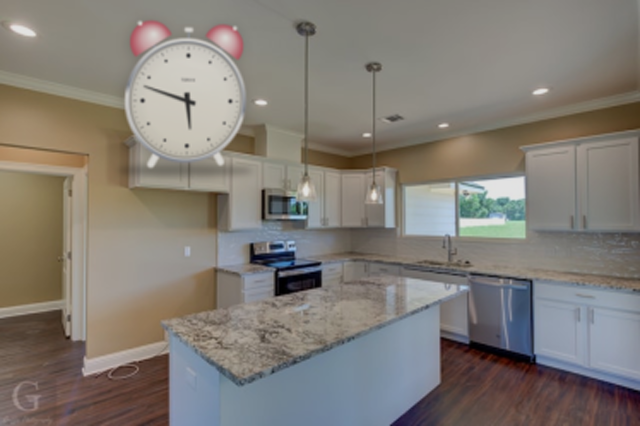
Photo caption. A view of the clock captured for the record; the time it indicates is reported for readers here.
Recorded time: 5:48
